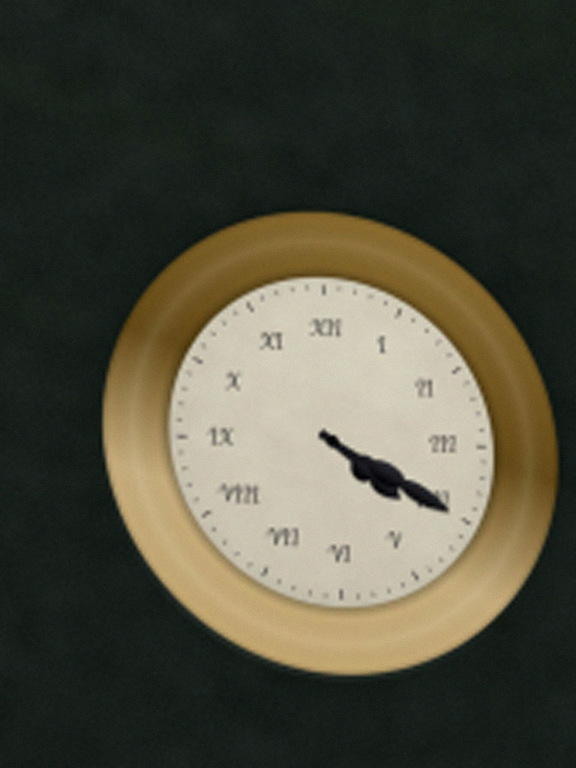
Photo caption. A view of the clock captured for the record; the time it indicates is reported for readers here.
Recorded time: 4:20
